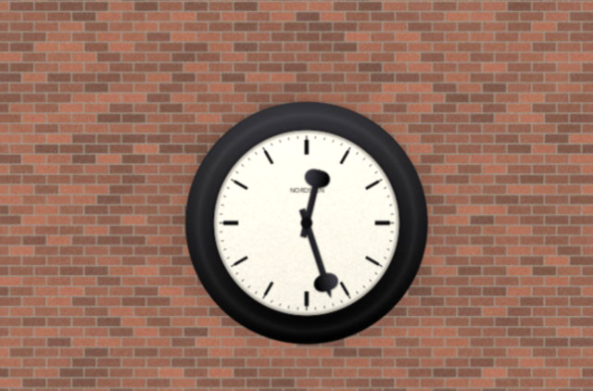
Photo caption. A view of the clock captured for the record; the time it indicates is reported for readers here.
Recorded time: 12:27
